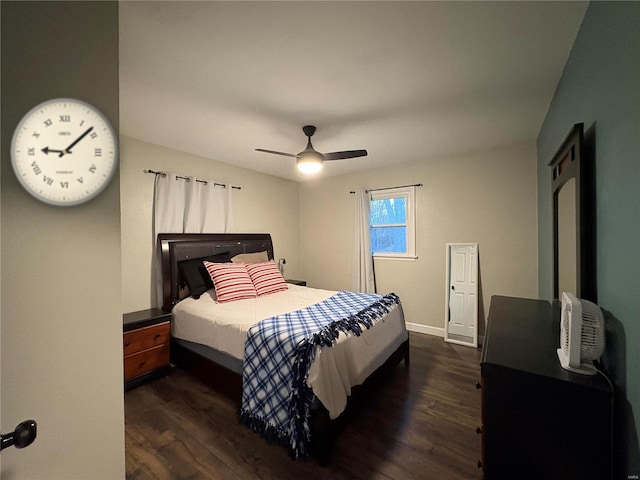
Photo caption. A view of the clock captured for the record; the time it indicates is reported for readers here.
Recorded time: 9:08
